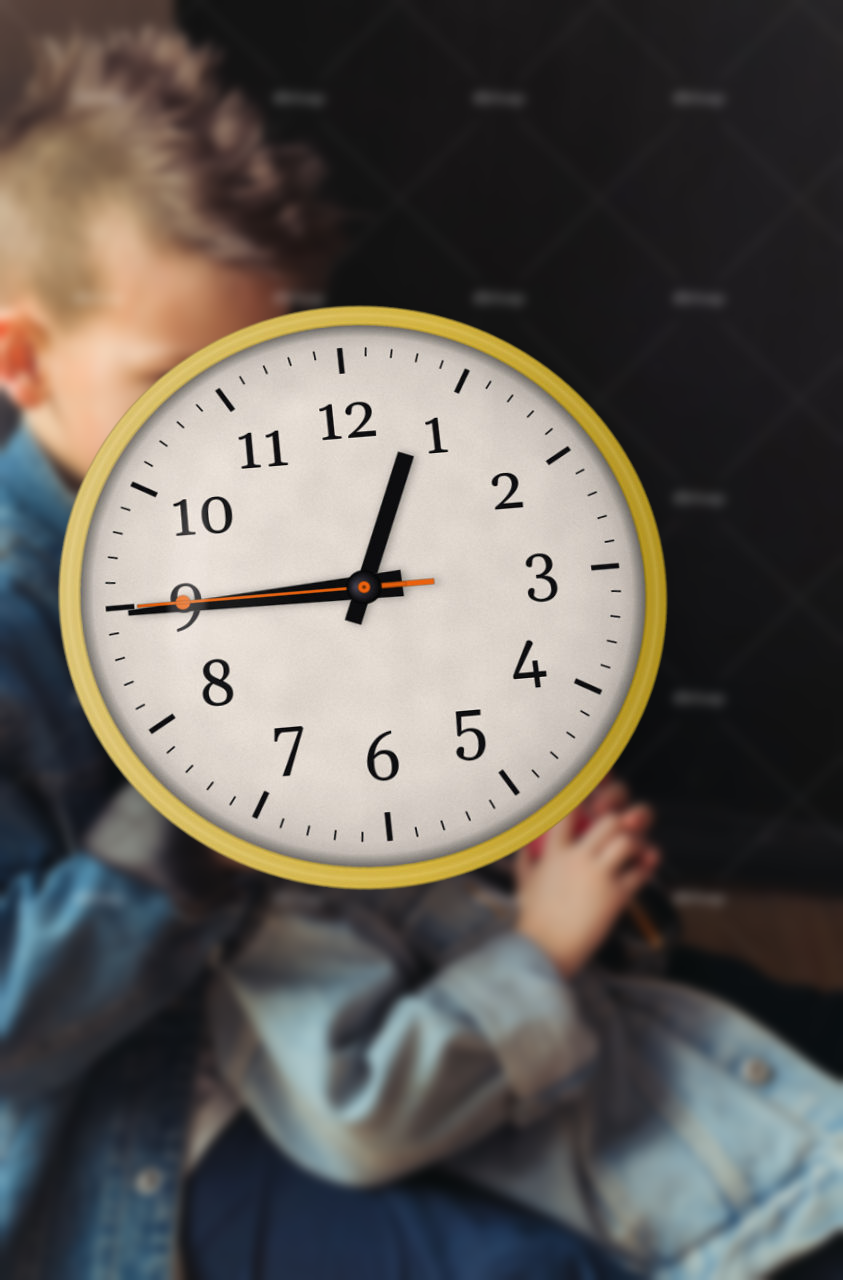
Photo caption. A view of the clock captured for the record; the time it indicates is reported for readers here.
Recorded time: 12:44:45
